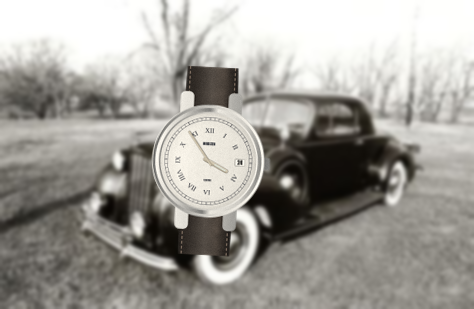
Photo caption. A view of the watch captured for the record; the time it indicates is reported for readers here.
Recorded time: 3:54
